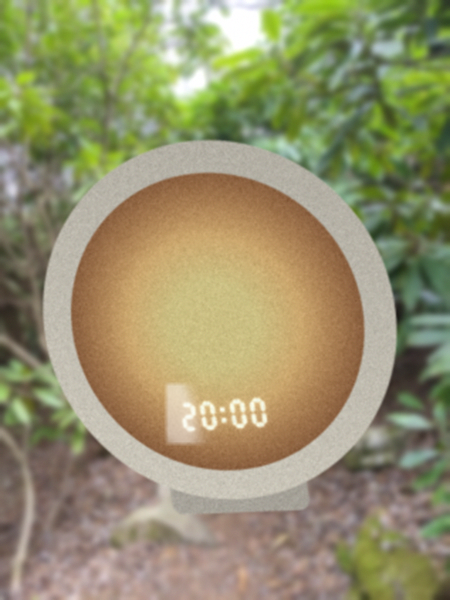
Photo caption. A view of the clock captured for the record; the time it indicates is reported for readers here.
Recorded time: 20:00
